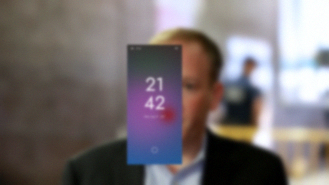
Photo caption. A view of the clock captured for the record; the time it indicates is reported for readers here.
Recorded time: 21:42
